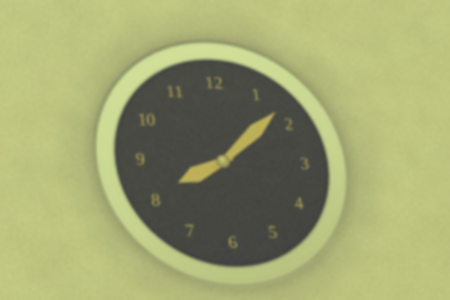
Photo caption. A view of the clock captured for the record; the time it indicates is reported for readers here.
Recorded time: 8:08
